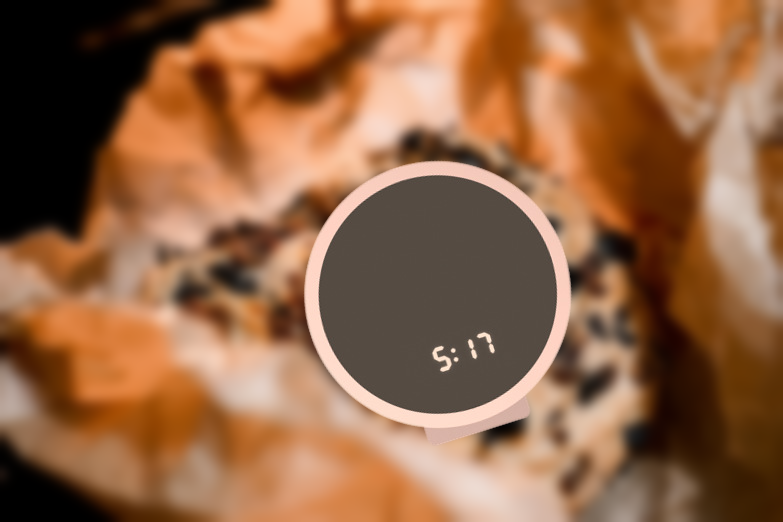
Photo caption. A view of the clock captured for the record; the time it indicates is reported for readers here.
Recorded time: 5:17
